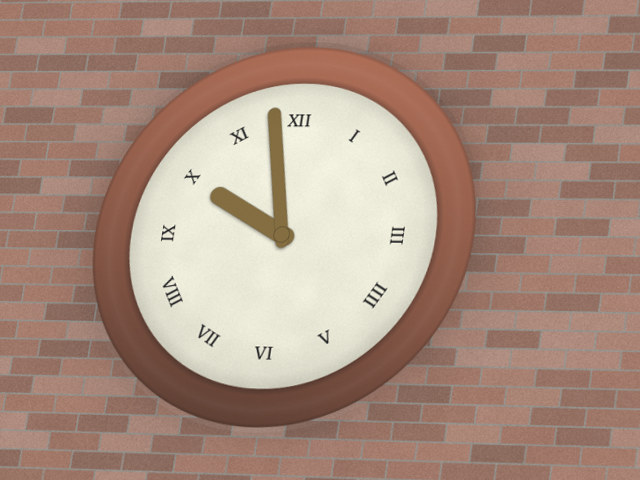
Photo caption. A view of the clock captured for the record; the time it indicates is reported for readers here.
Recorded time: 9:58
